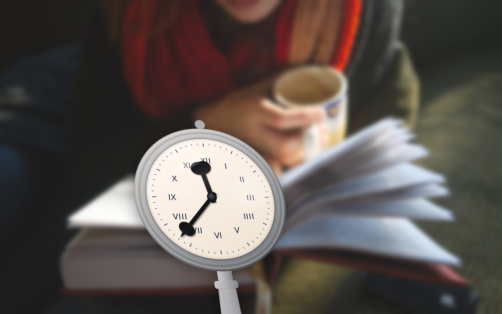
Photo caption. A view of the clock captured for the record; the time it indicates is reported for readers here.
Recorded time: 11:37
